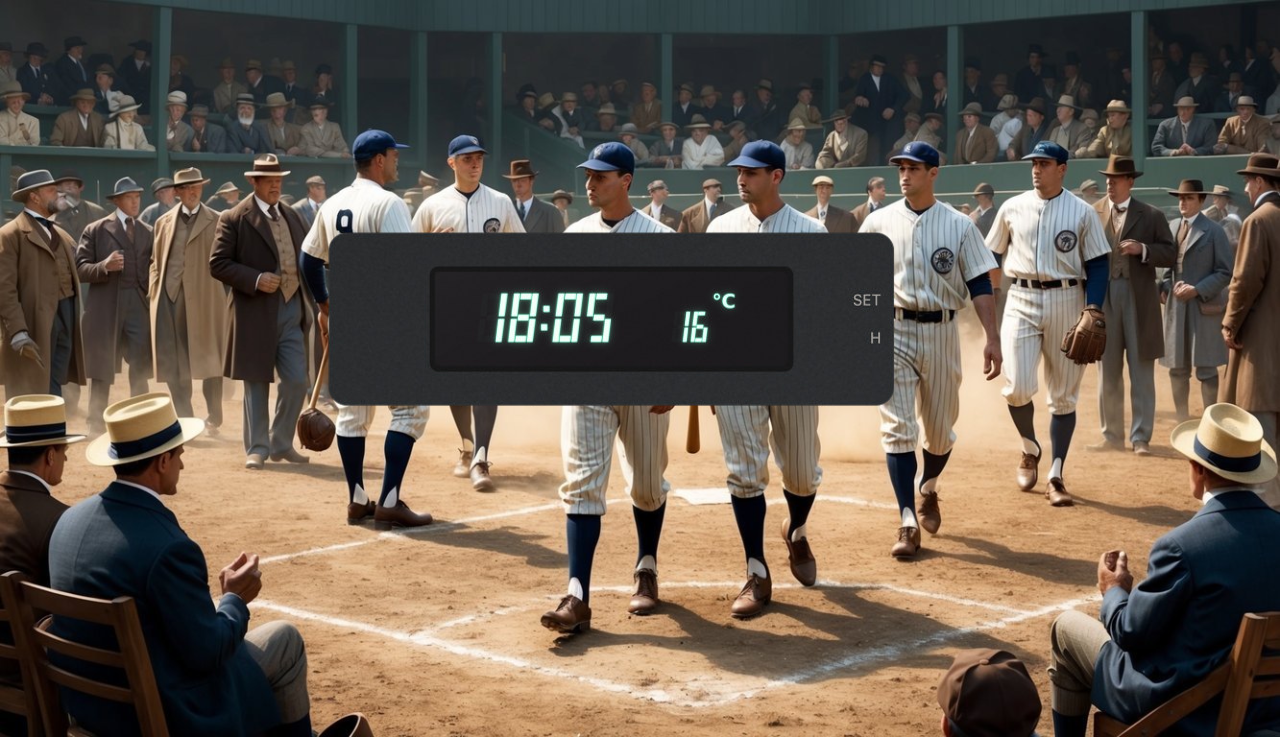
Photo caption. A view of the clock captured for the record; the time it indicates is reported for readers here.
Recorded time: 18:05
